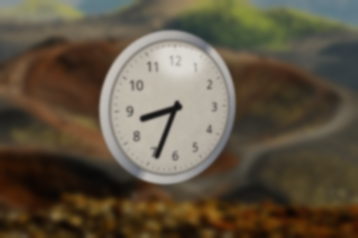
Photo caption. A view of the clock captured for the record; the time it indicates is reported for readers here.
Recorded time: 8:34
